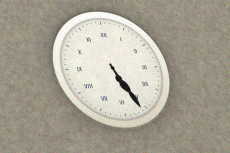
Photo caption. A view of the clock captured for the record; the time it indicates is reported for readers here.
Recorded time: 5:26
